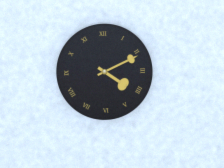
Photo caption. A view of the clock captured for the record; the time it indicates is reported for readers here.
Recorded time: 4:11
